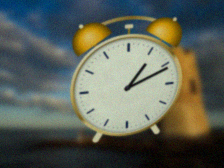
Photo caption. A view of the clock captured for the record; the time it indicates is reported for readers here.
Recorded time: 1:11
